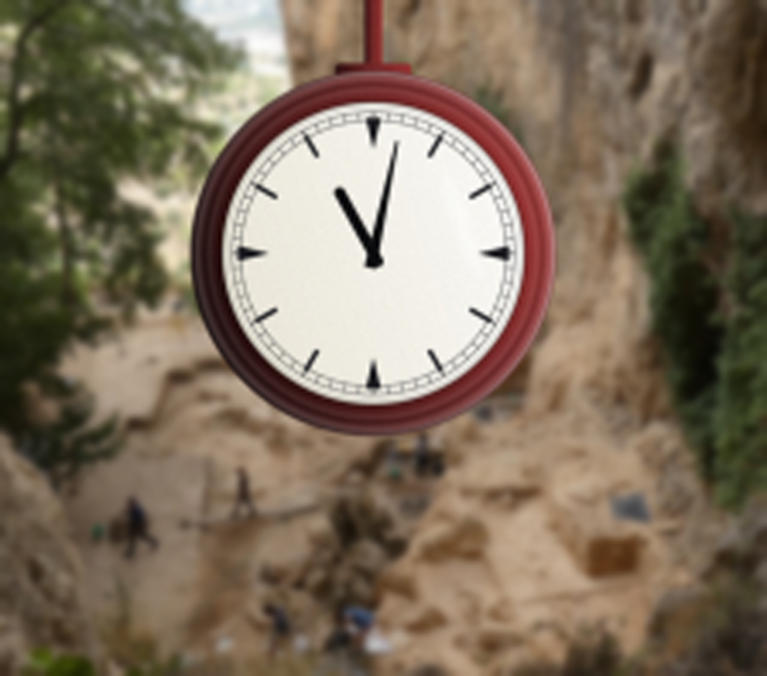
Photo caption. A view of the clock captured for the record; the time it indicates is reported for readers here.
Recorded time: 11:02
